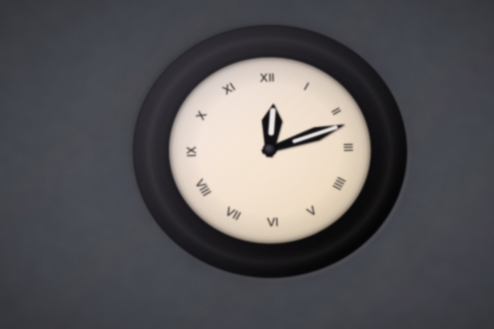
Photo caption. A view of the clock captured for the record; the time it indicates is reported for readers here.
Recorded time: 12:12
